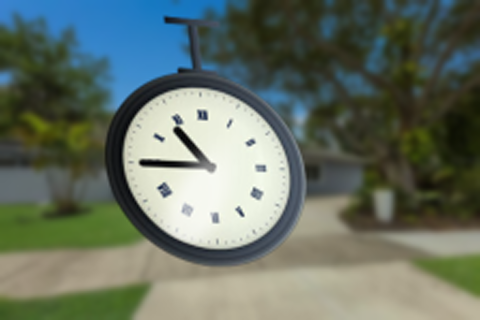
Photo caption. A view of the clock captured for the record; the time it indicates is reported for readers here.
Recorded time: 10:45
